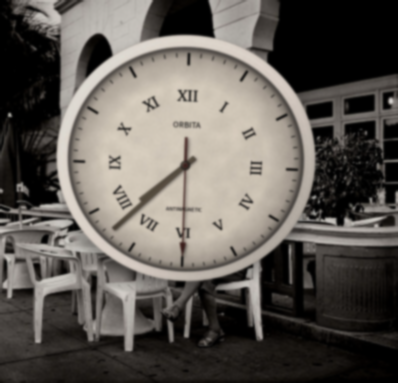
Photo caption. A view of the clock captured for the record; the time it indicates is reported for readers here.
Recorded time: 7:37:30
